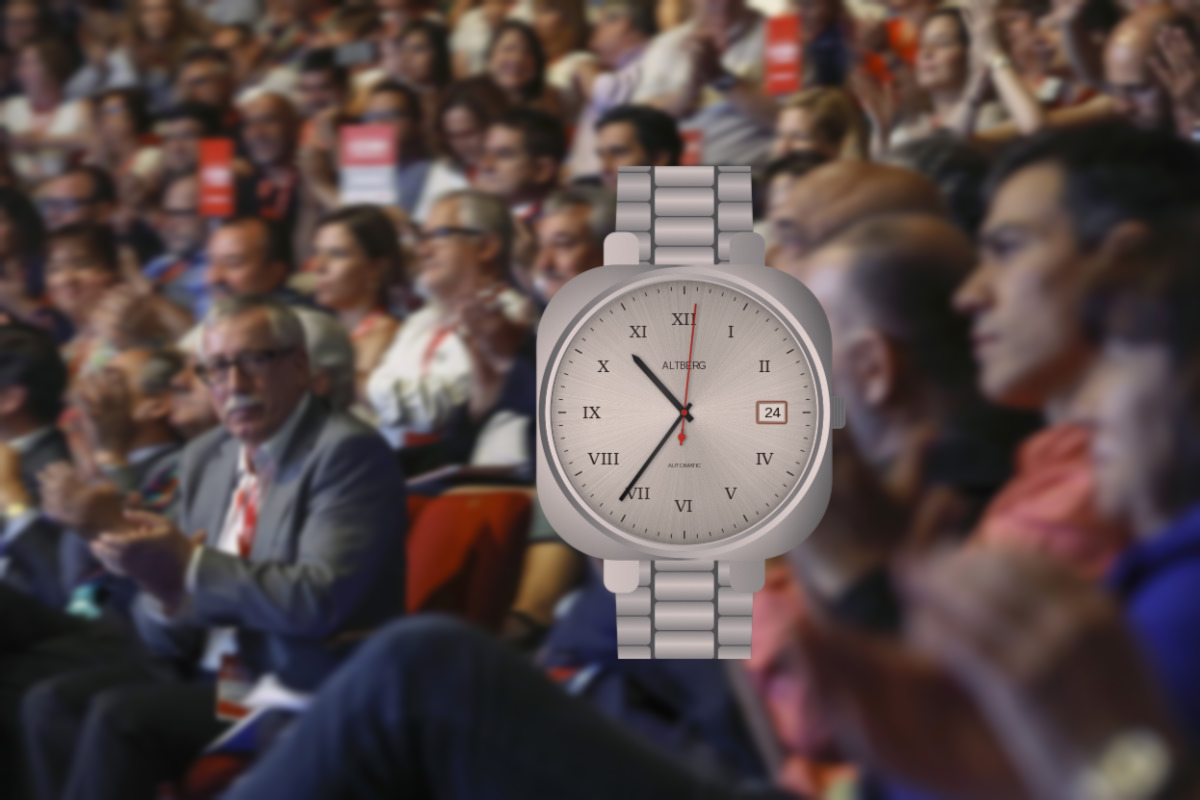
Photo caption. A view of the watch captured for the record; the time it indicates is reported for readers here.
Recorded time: 10:36:01
